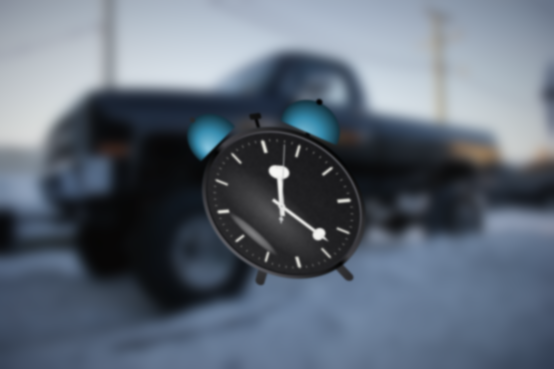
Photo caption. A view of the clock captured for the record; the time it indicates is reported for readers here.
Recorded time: 12:23:03
